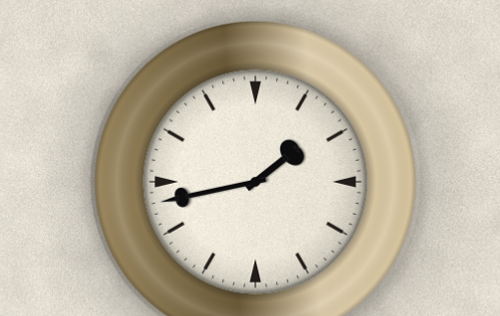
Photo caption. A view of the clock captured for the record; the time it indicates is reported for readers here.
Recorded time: 1:43
